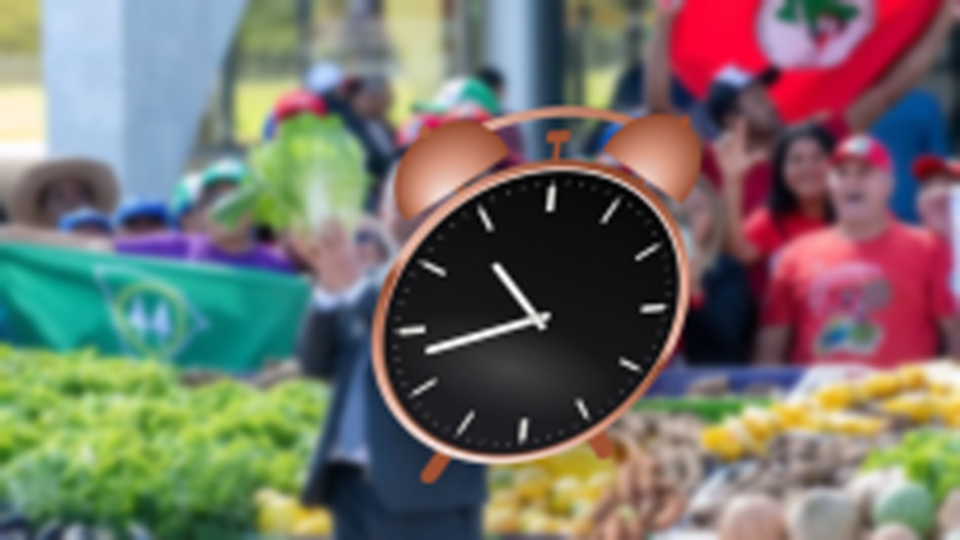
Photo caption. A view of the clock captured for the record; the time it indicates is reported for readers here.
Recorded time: 10:43
